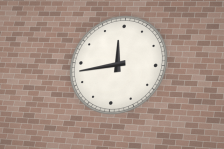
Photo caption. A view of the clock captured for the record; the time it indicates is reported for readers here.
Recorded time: 11:43
